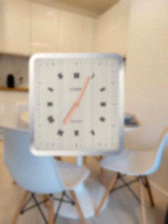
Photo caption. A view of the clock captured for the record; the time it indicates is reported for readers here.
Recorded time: 7:04
